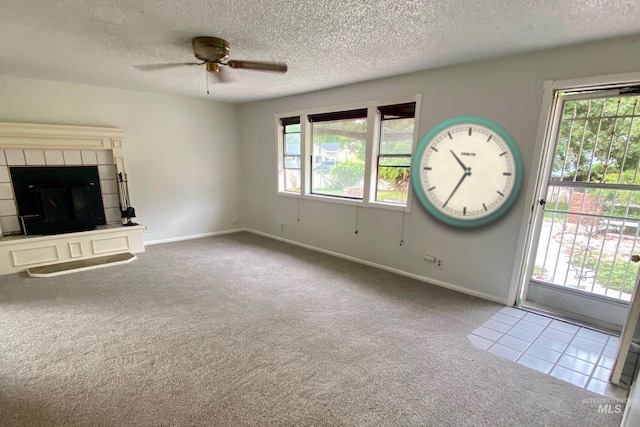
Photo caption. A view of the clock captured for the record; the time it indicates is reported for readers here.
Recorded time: 10:35
